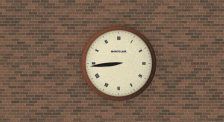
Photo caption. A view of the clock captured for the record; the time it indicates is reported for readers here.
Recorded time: 8:44
